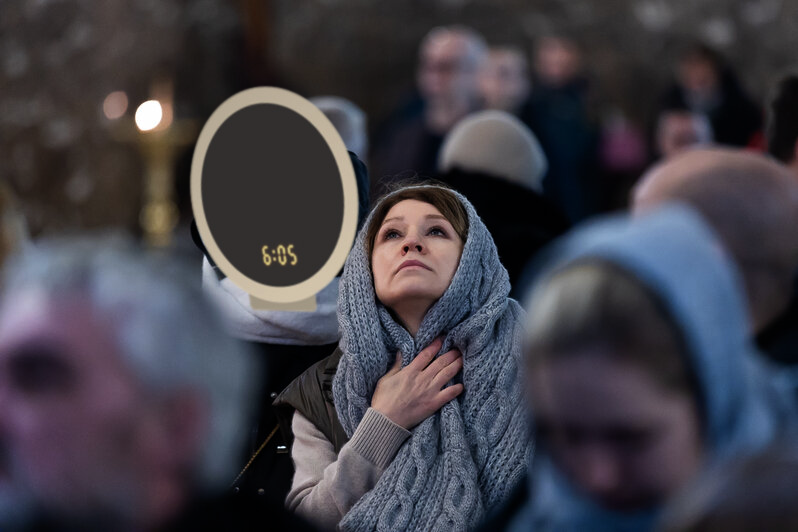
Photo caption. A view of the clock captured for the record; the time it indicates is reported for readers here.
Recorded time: 6:05
